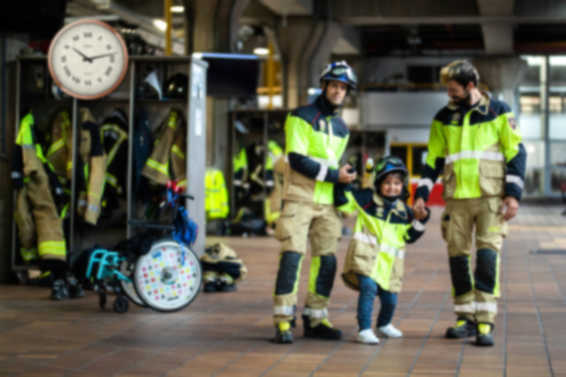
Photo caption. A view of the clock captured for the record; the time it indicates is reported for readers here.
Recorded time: 10:13
